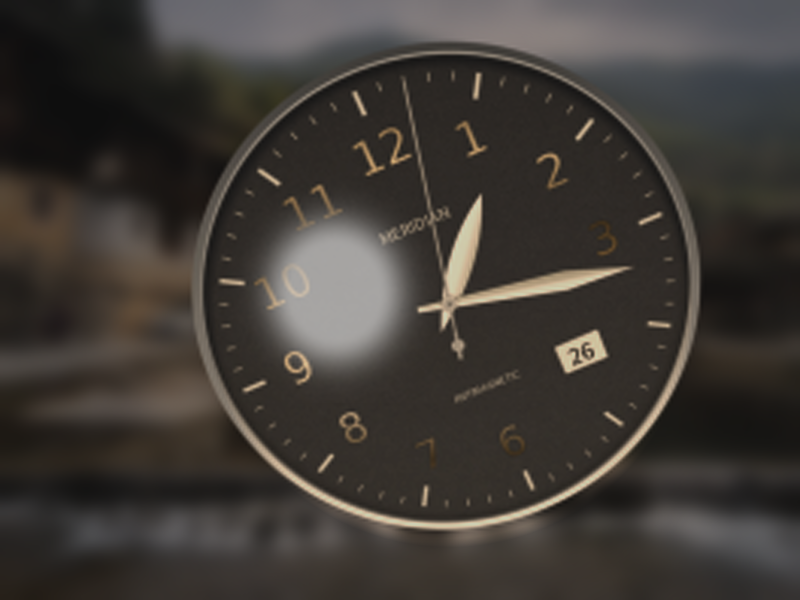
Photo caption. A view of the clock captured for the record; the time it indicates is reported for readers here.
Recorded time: 1:17:02
